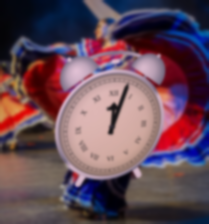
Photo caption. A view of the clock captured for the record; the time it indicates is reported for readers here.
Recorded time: 12:03
